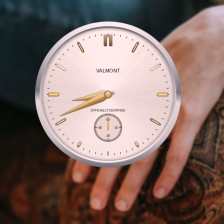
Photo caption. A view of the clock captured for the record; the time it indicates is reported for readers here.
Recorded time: 8:41
